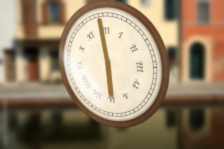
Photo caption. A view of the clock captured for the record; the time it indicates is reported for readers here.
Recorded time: 5:59
